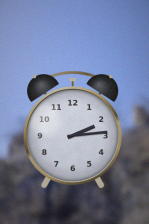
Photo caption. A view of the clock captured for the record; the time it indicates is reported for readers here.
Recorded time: 2:14
